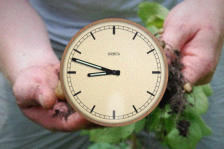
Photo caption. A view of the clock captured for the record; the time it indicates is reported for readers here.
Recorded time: 8:48
